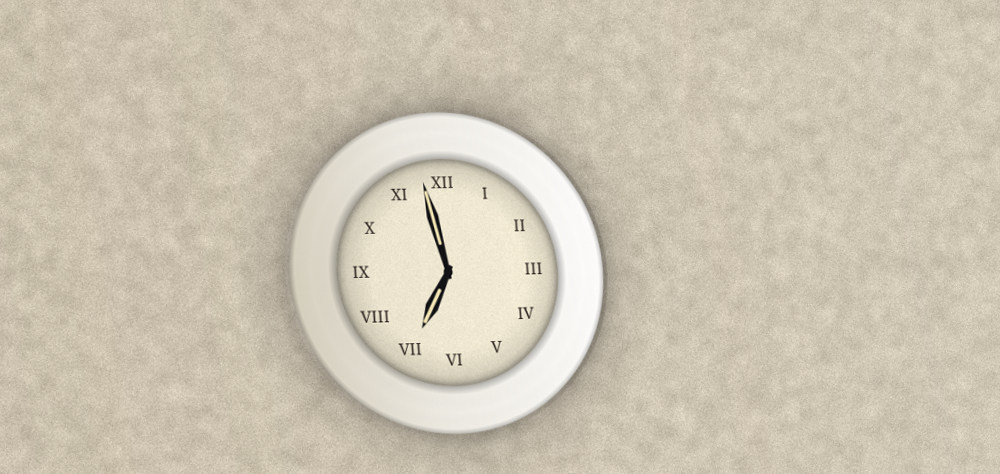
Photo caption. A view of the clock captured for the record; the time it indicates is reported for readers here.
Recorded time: 6:58
